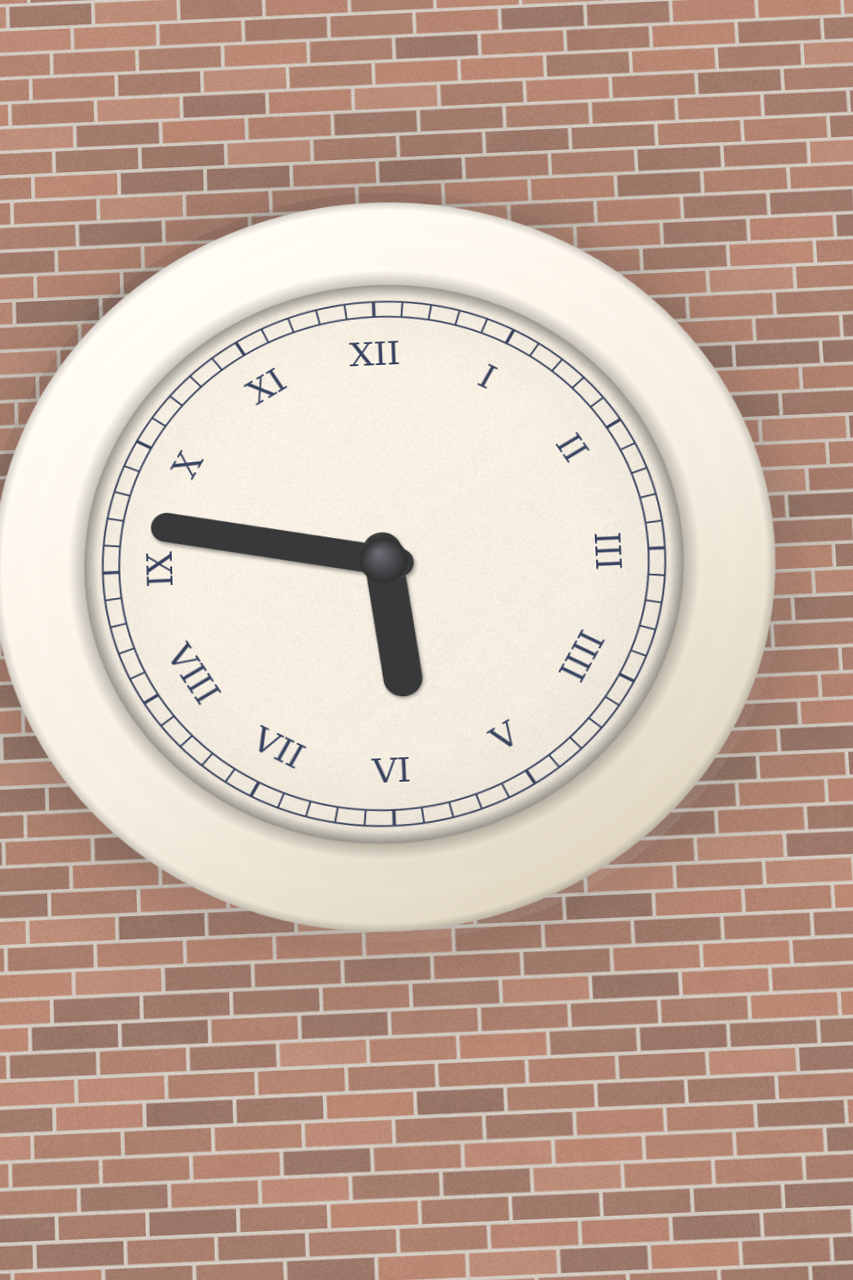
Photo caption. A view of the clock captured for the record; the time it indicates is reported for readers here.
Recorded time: 5:47
